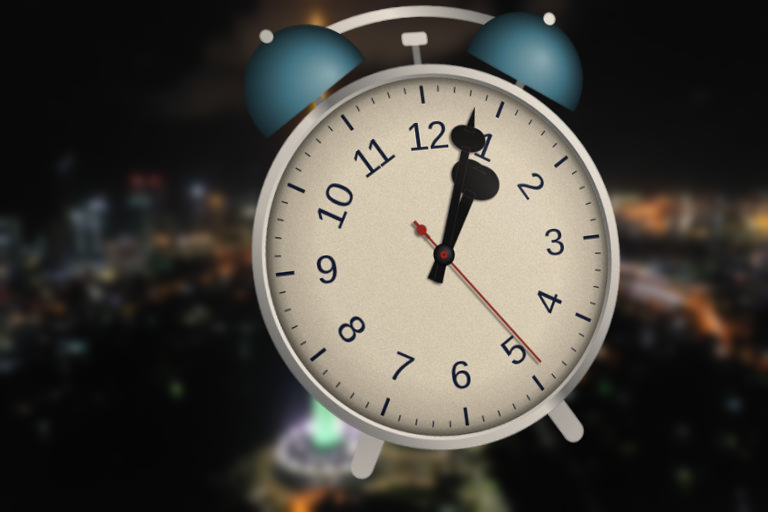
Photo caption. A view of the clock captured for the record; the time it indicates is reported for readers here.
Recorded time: 1:03:24
